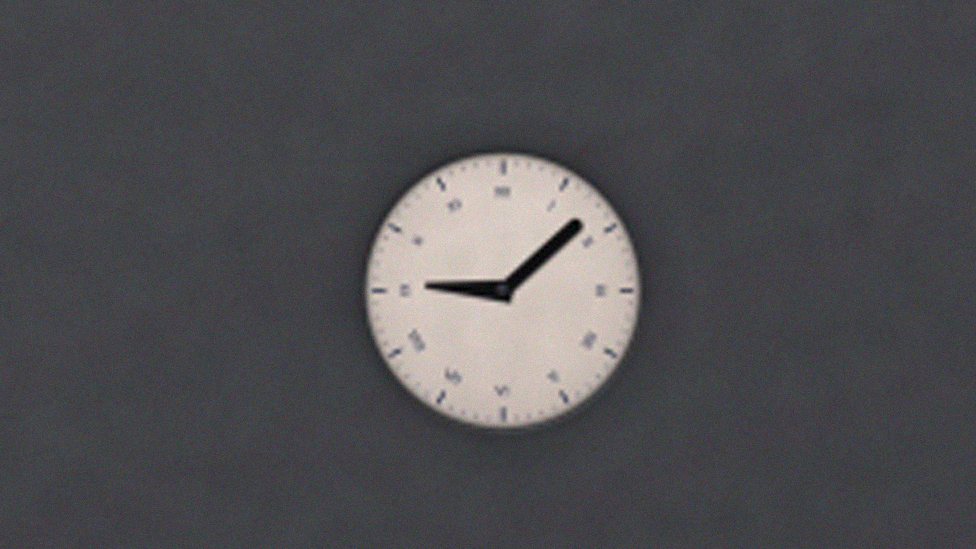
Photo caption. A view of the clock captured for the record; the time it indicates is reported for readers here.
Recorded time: 9:08
